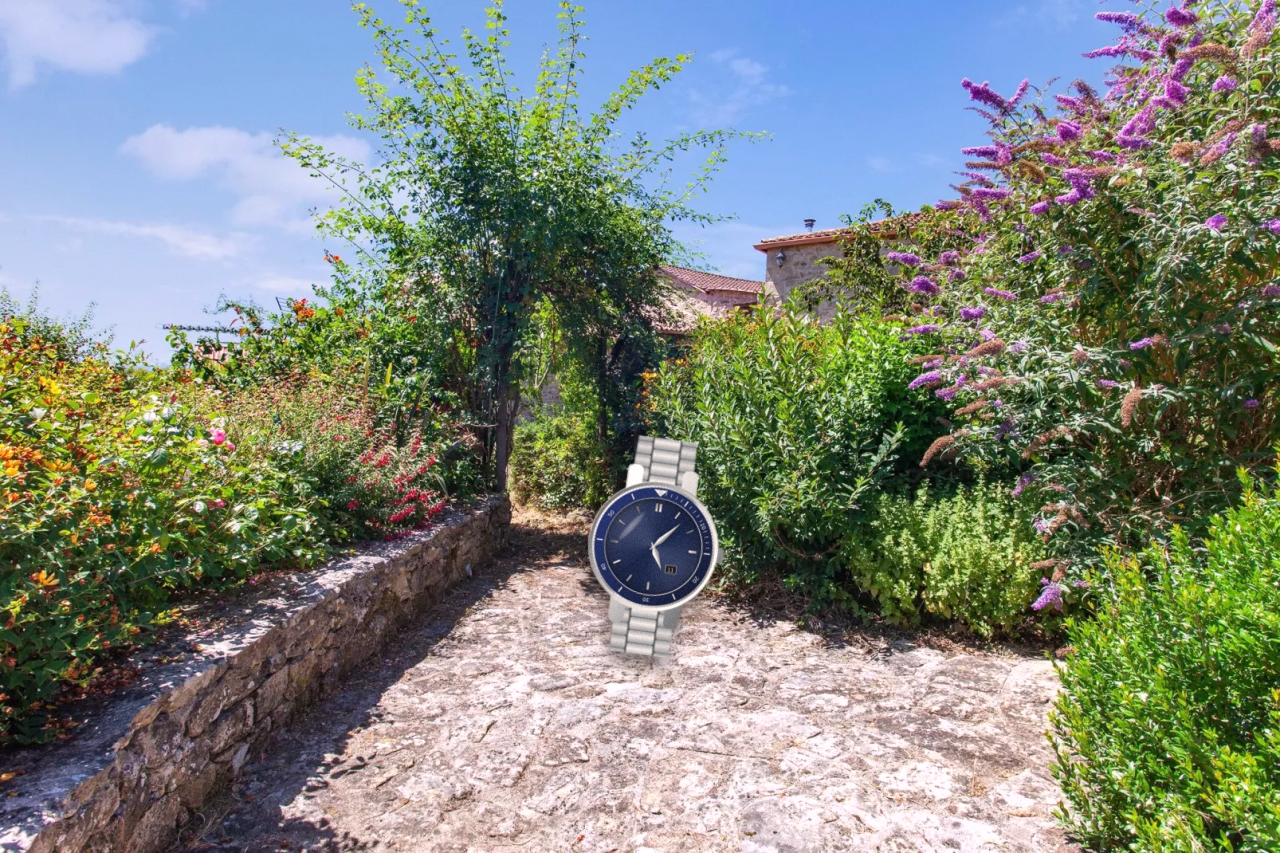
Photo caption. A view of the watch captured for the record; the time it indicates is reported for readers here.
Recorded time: 5:07
